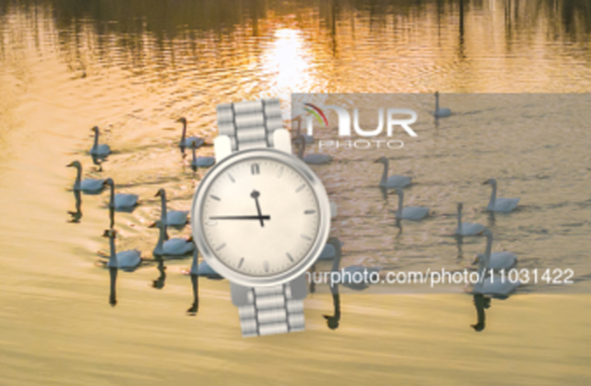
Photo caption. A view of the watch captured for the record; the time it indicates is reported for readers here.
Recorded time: 11:46
